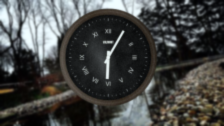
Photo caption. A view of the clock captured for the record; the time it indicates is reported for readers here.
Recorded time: 6:05
